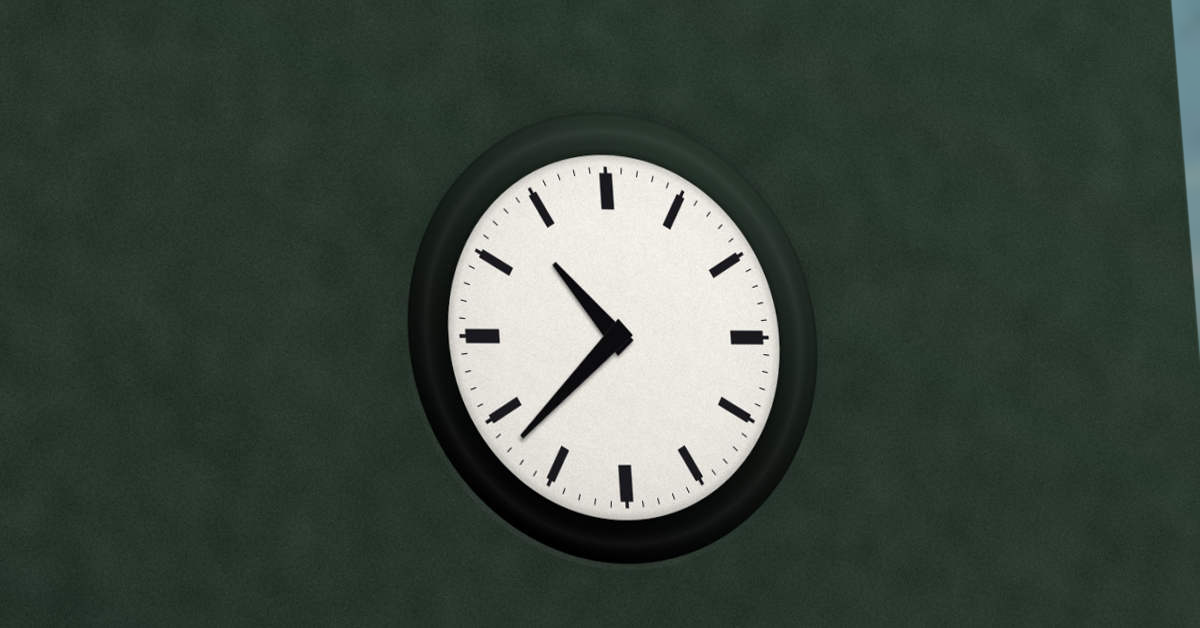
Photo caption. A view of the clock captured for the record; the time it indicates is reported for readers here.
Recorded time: 10:38
